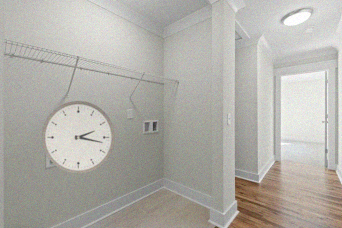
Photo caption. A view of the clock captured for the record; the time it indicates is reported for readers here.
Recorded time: 2:17
